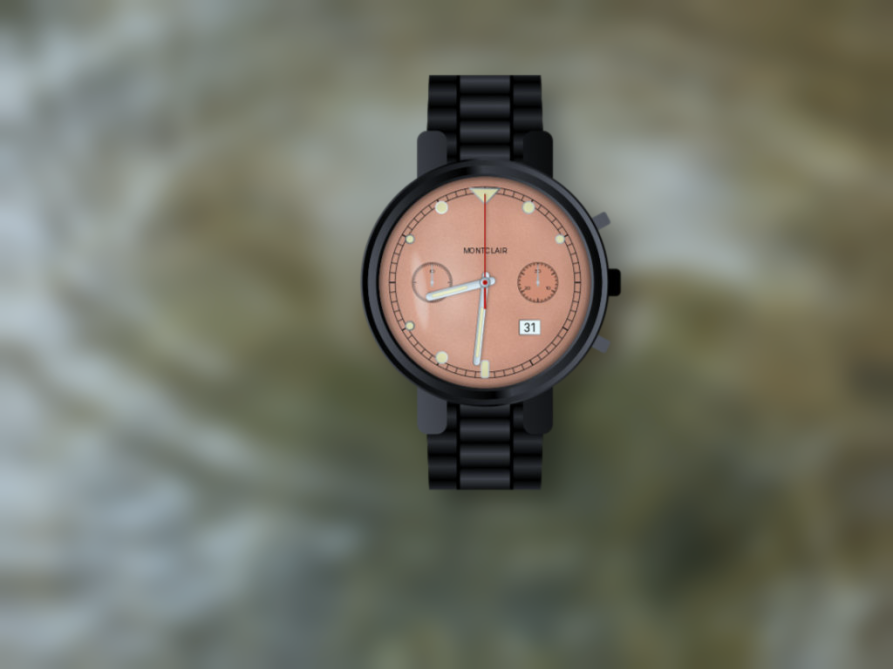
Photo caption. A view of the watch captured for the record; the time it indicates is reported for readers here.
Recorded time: 8:31
